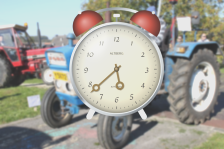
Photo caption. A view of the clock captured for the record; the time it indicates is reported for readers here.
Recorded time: 5:38
